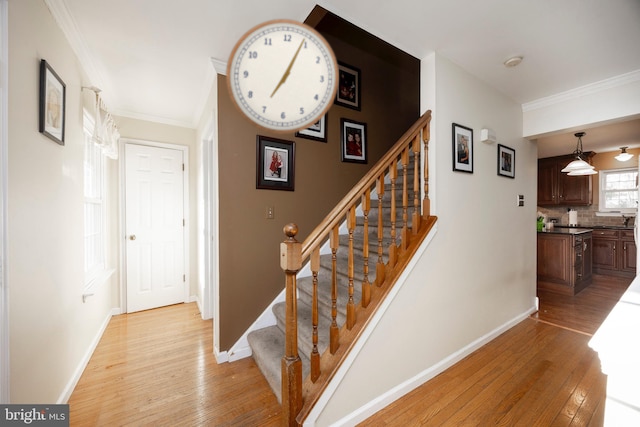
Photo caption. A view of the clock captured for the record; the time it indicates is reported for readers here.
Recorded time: 7:04
